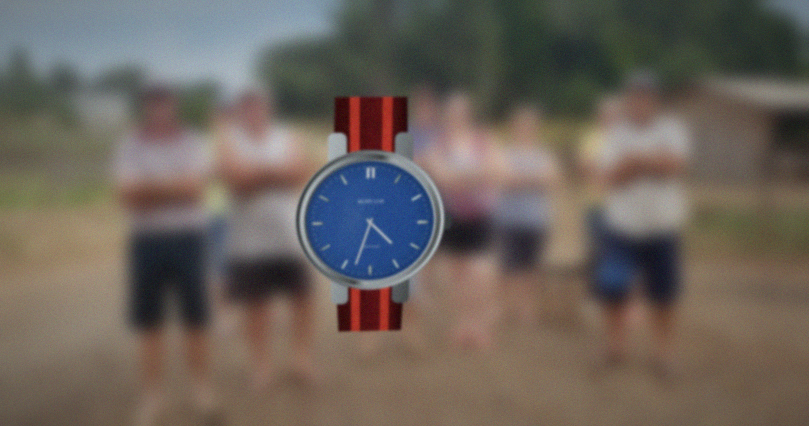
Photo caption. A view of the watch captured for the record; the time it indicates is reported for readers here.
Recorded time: 4:33
